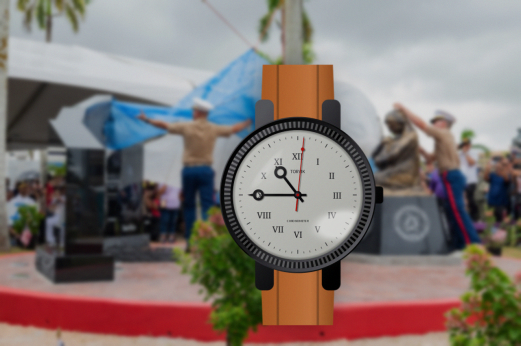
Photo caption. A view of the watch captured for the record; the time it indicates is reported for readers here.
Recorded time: 10:45:01
